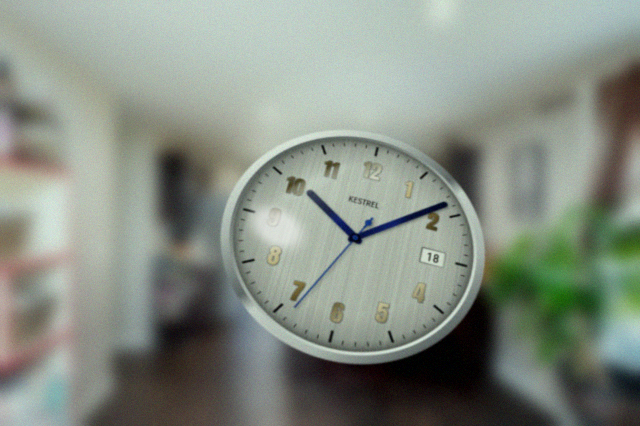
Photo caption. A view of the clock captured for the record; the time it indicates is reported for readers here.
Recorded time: 10:08:34
